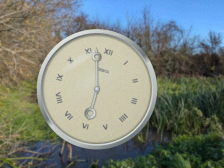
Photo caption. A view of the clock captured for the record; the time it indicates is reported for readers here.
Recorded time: 5:57
